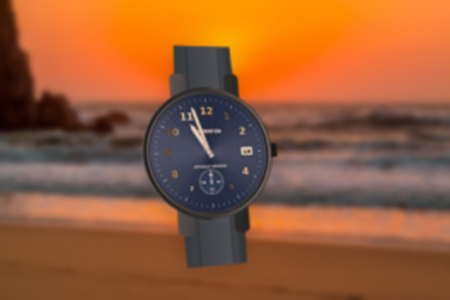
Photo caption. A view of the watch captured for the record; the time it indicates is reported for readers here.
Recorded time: 10:57
